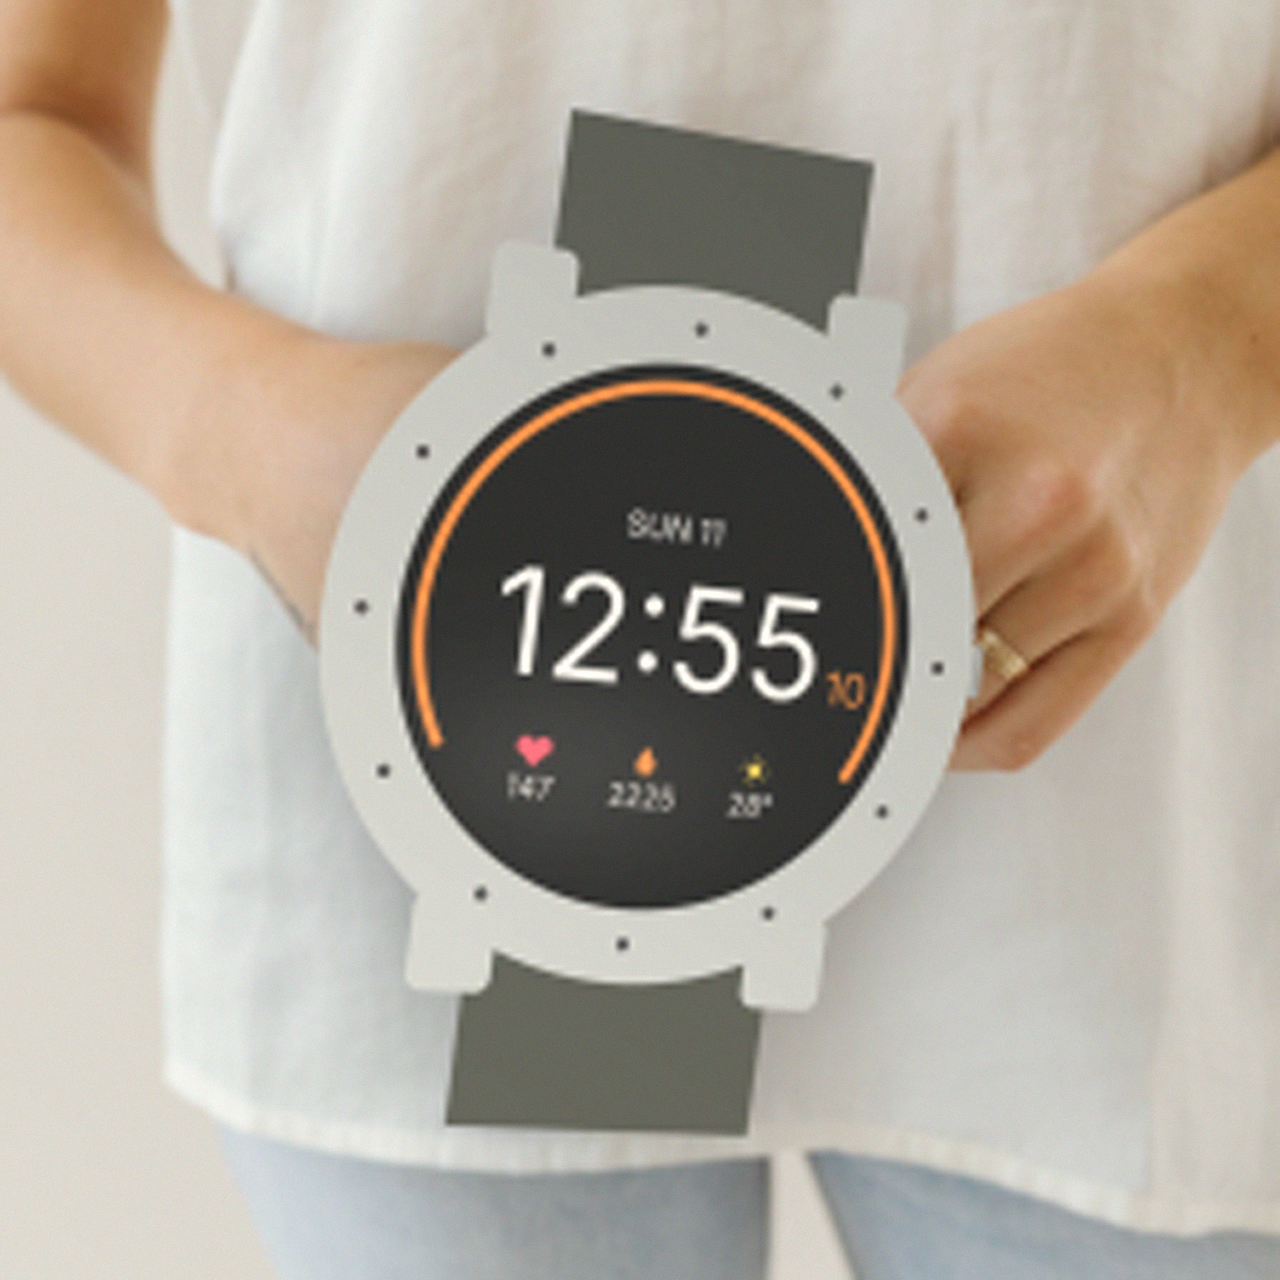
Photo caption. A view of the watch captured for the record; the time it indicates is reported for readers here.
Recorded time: 12:55:10
